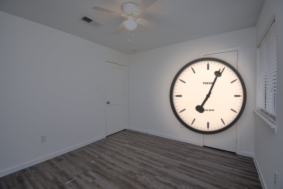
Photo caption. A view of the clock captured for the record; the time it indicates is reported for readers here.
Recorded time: 7:04
